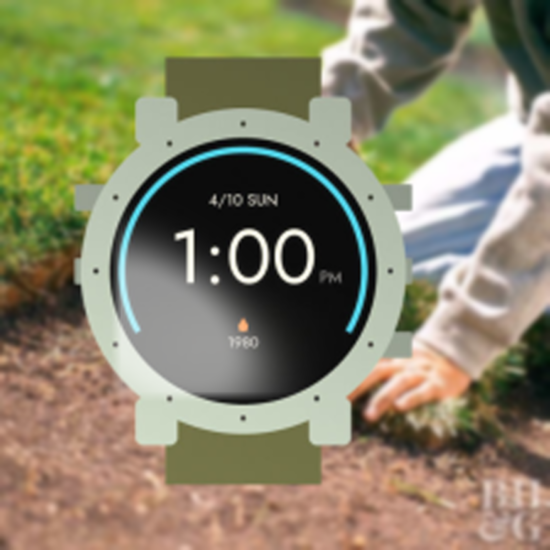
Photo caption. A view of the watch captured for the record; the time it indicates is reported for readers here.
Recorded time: 1:00
